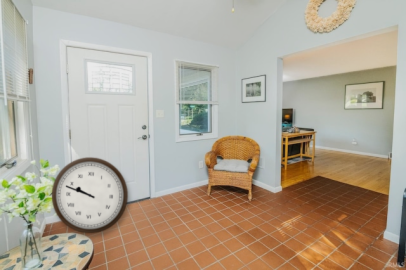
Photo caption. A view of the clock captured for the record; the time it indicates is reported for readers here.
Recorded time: 9:48
